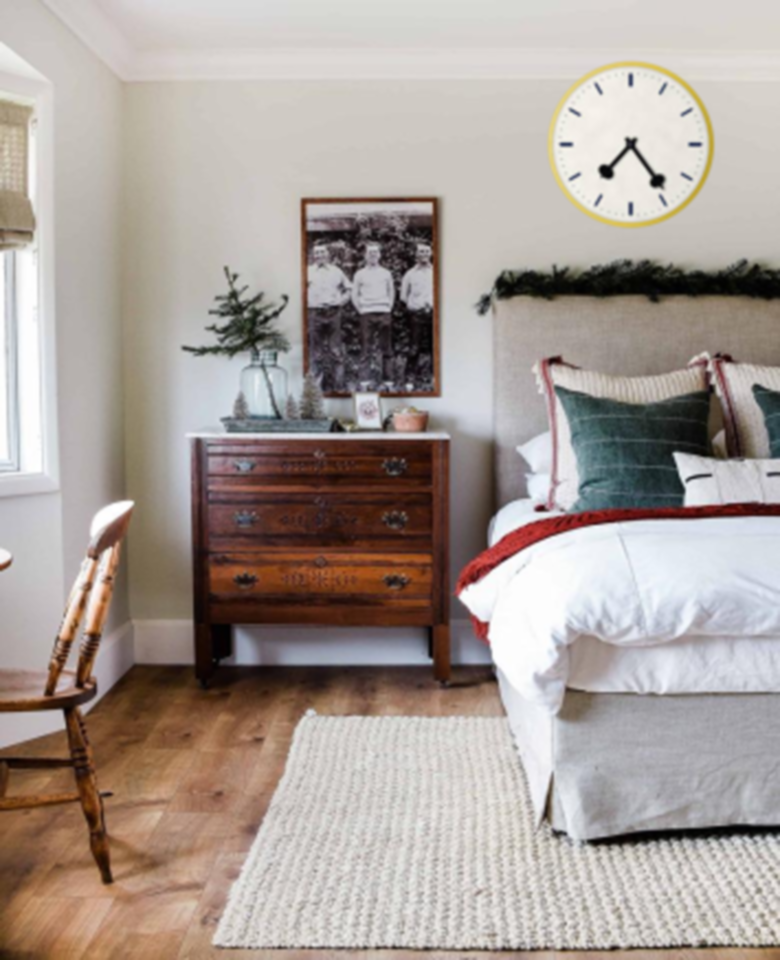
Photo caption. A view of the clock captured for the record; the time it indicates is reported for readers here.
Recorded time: 7:24
